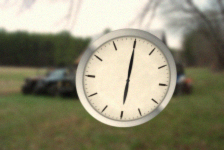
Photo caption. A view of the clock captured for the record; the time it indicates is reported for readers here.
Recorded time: 6:00
